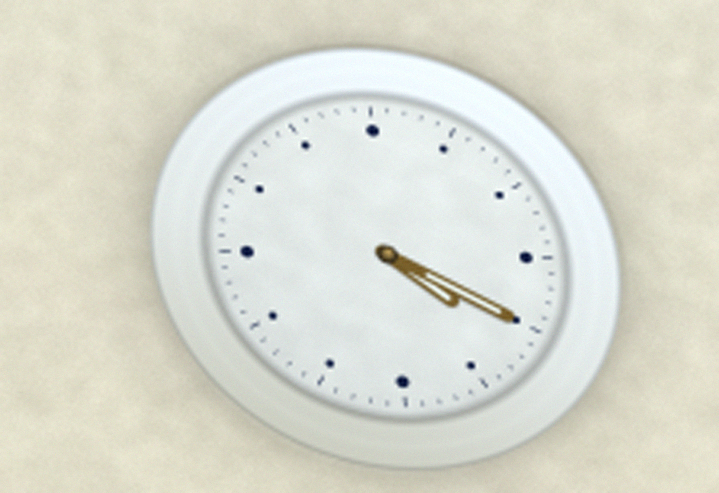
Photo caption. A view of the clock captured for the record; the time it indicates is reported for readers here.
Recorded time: 4:20
